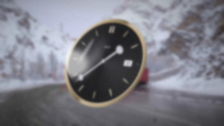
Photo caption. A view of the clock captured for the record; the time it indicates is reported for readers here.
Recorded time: 1:38
